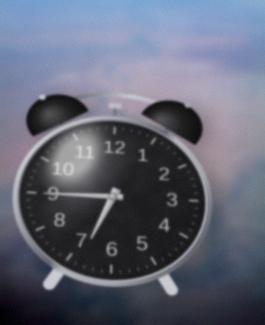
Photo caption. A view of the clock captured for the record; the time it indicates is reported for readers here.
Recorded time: 6:45
